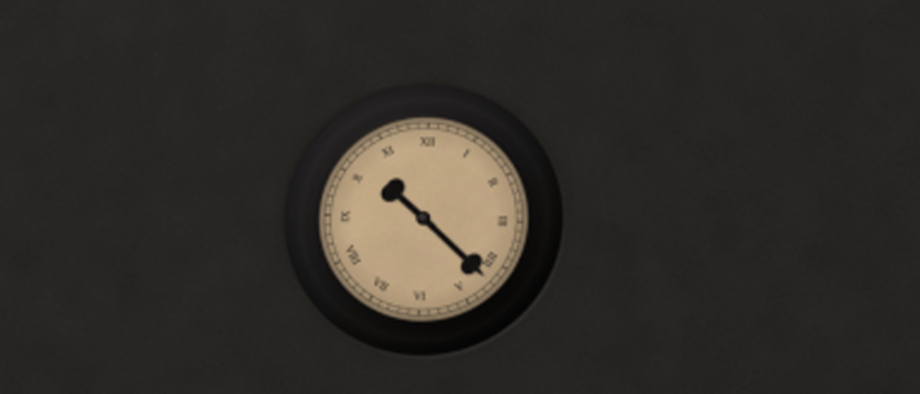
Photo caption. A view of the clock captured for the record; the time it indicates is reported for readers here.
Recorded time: 10:22
